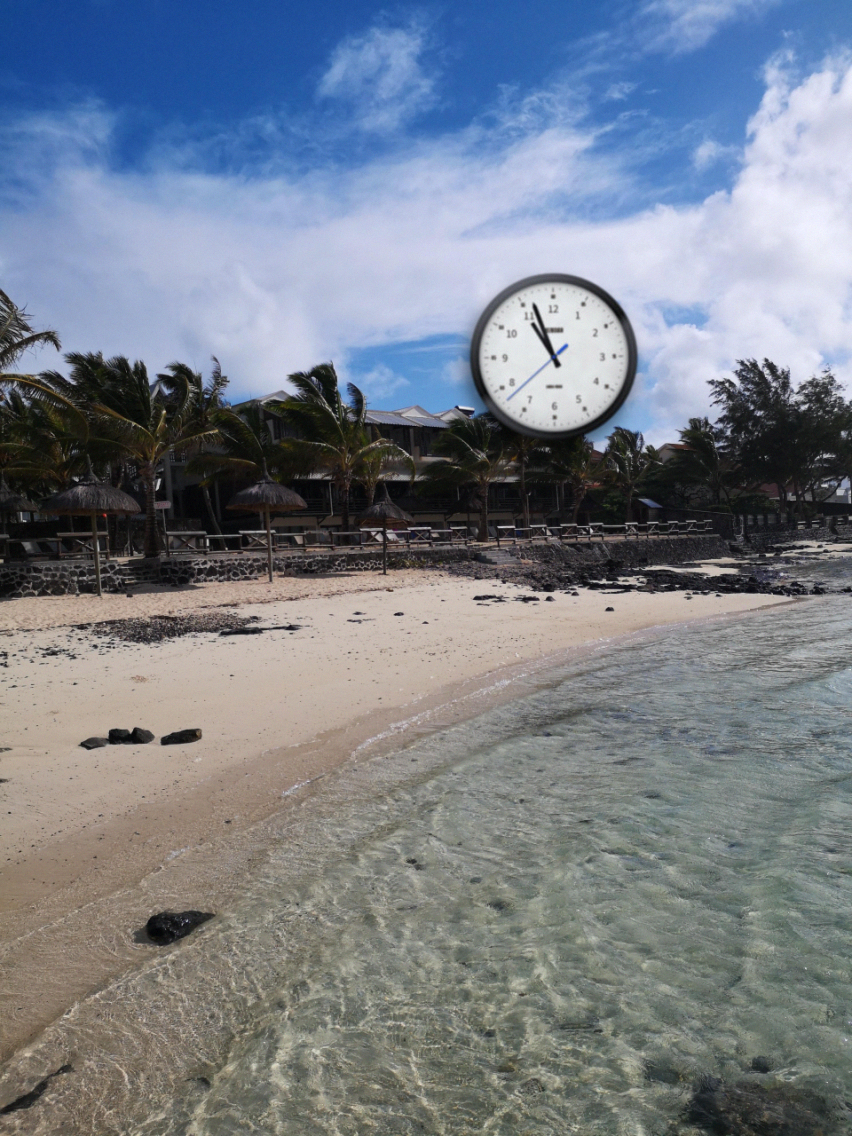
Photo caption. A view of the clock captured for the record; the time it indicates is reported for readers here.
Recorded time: 10:56:38
